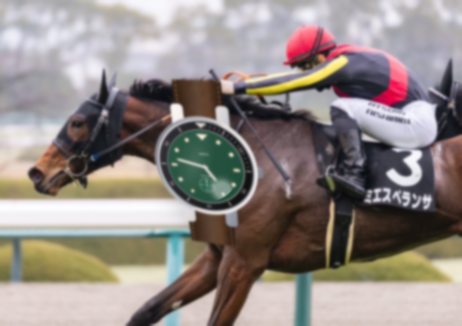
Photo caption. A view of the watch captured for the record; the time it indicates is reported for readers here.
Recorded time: 4:47
